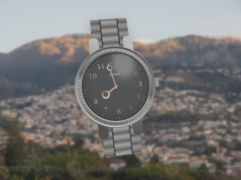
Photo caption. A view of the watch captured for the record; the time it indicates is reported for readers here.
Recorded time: 7:58
